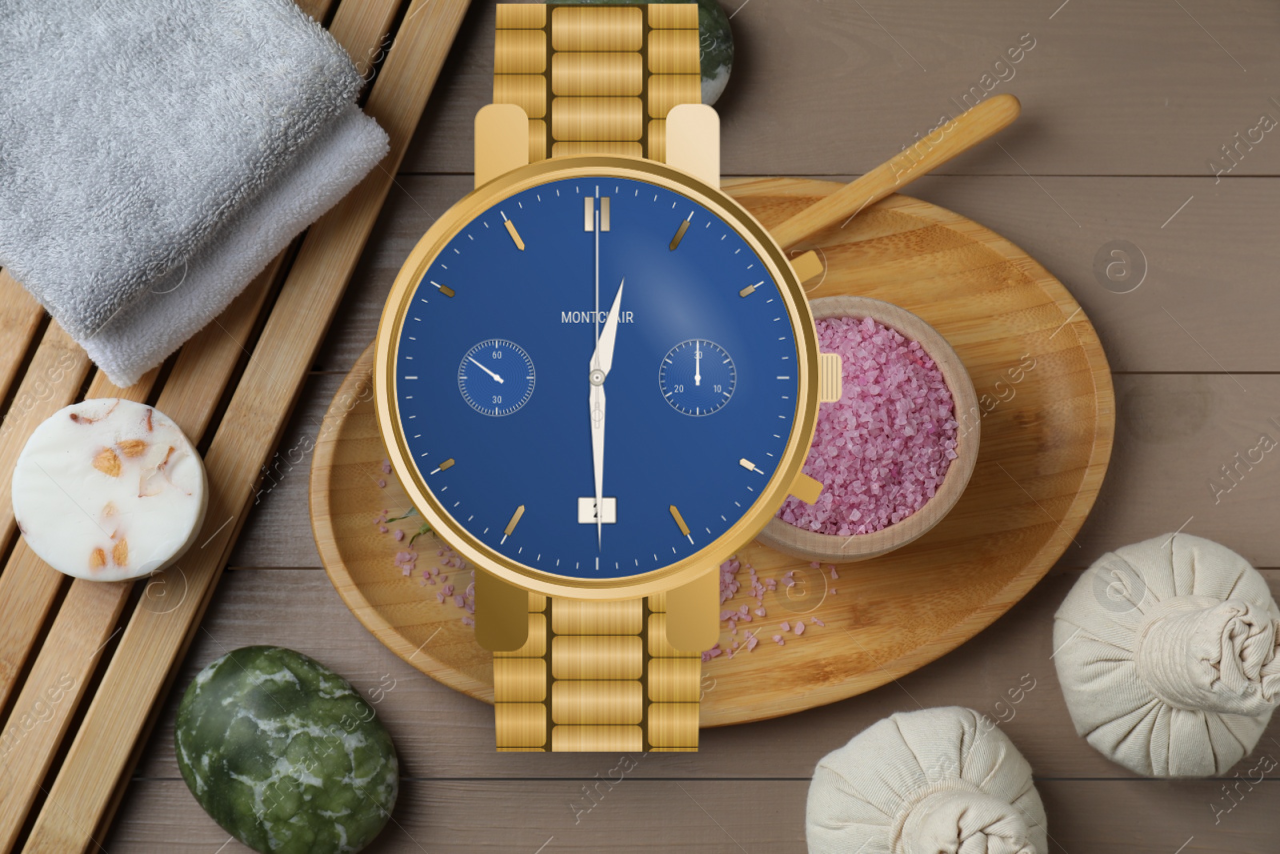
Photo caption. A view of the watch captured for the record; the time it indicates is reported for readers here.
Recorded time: 12:29:51
